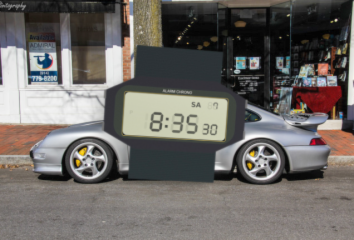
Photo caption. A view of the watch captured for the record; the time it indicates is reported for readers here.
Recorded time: 8:35:30
